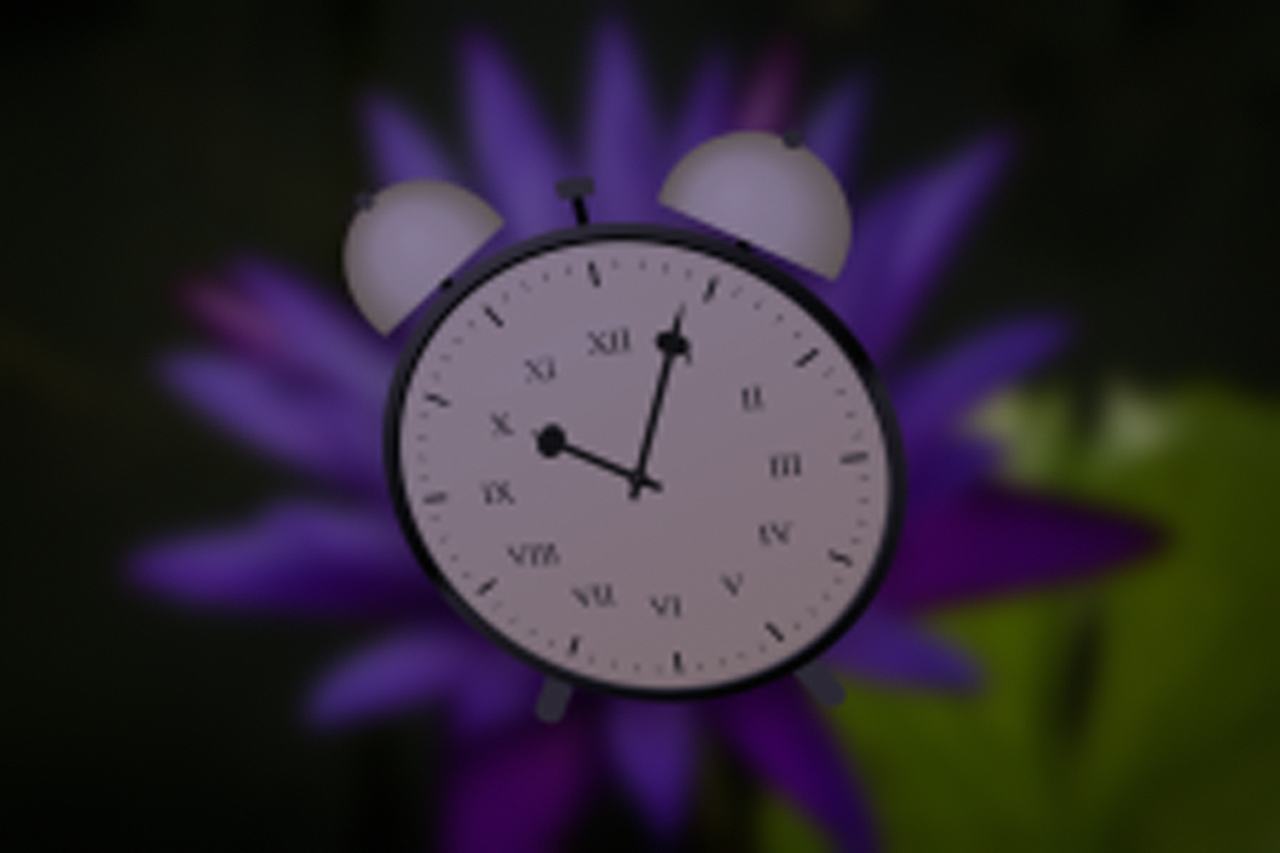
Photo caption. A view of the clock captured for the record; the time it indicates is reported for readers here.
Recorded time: 10:04
